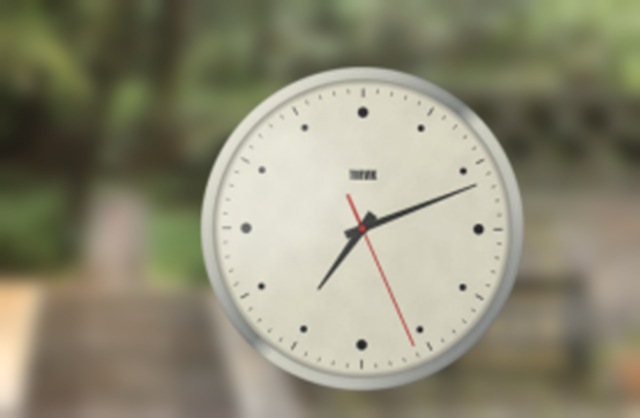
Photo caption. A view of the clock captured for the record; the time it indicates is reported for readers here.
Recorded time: 7:11:26
